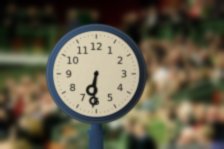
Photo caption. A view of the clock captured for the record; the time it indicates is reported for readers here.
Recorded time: 6:31
